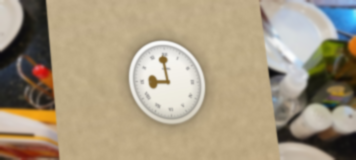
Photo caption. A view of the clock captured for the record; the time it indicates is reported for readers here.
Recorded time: 8:59
